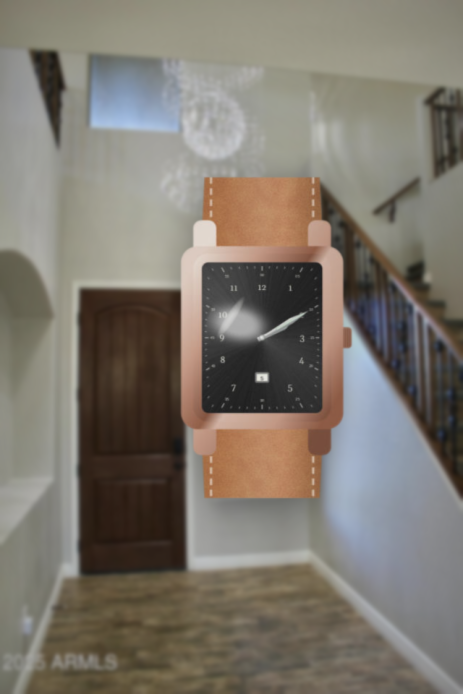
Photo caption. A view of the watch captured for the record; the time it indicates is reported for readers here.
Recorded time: 2:10
